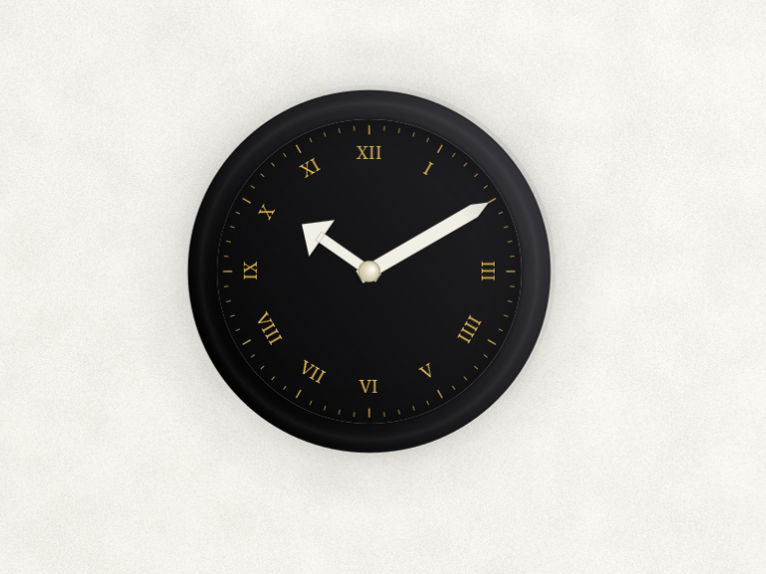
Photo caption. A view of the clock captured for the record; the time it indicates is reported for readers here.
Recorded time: 10:10
